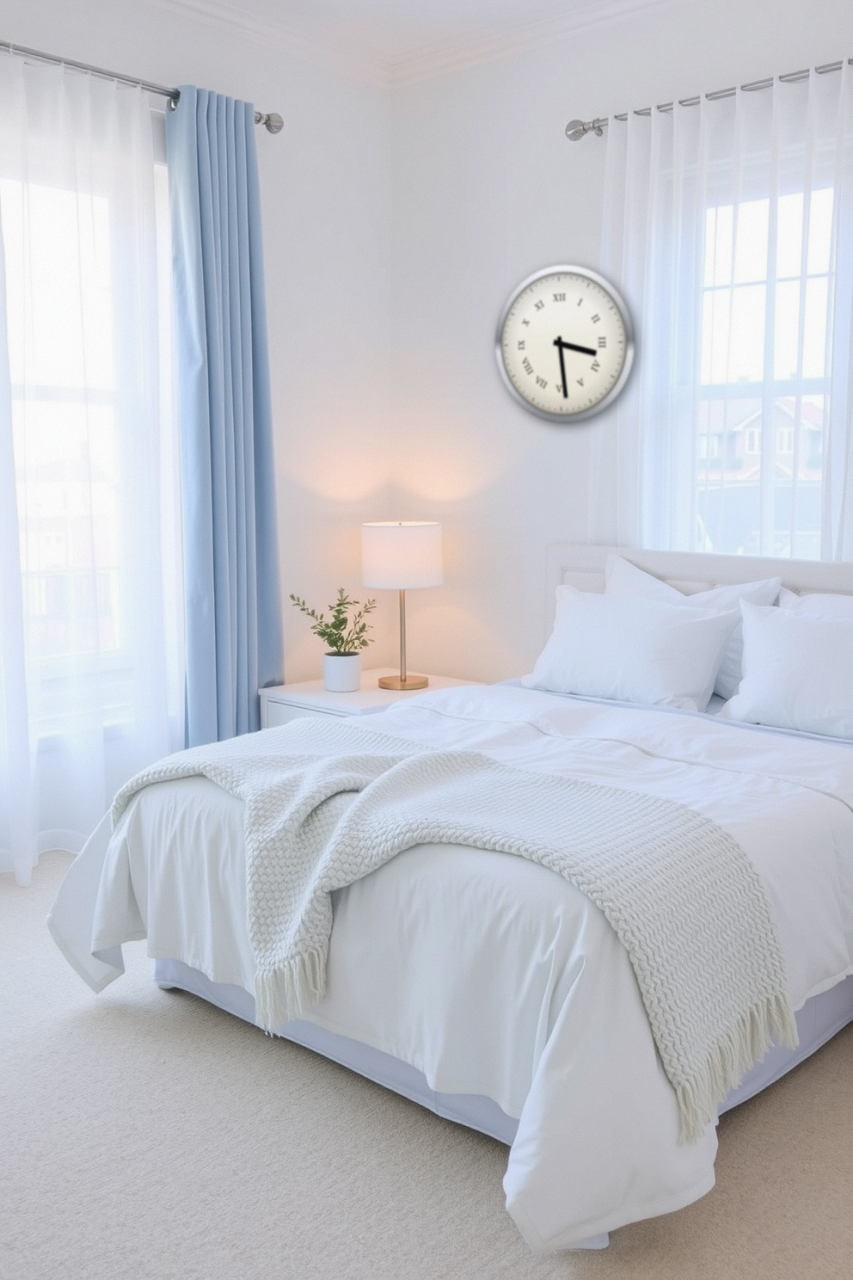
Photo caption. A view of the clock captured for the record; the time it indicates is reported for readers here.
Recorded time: 3:29
